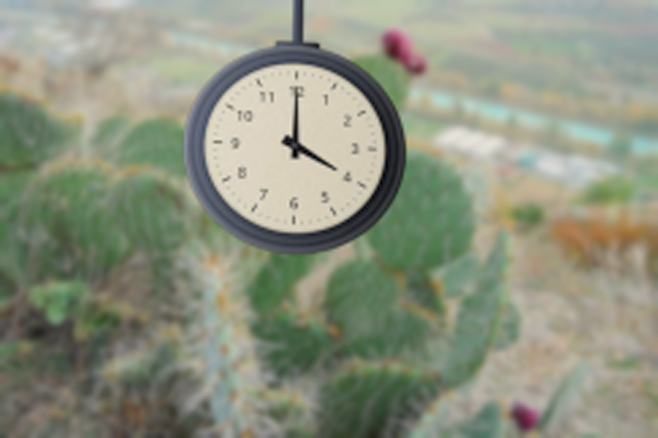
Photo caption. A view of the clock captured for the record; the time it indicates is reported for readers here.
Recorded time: 4:00
